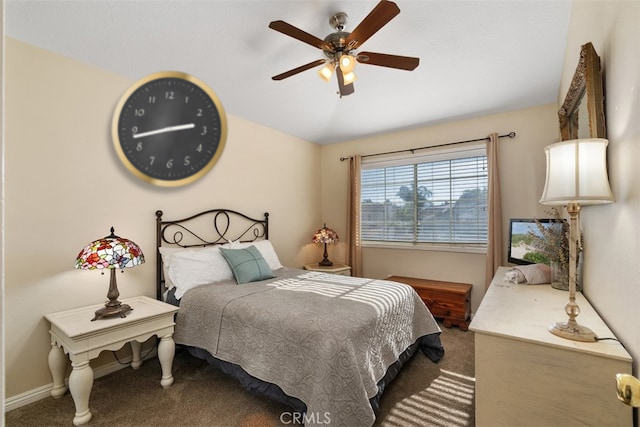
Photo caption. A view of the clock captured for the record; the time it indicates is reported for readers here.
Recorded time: 2:43
